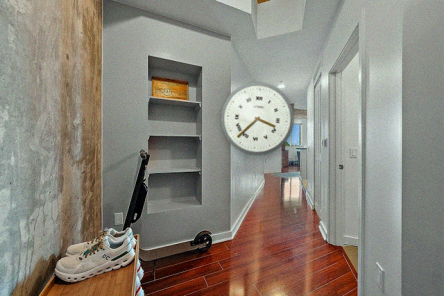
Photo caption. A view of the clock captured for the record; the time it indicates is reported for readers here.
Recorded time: 3:37
